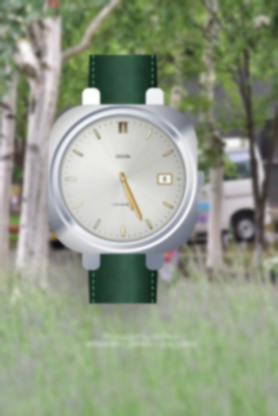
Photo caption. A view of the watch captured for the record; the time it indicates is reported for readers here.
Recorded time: 5:26
